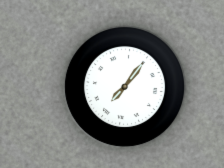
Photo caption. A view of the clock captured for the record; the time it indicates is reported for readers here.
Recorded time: 8:10
